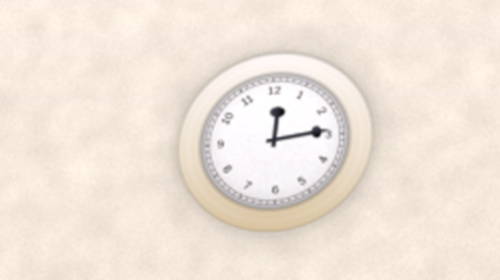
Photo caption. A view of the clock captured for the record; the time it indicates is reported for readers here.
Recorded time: 12:14
